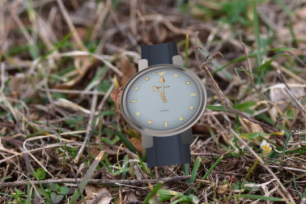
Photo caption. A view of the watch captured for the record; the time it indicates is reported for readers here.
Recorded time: 11:00
